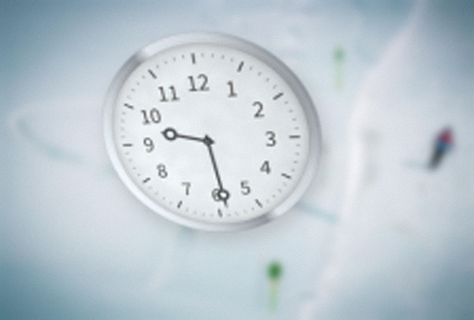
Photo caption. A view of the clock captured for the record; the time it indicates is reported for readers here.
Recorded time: 9:29
